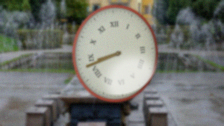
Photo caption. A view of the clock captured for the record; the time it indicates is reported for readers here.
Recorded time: 8:43
